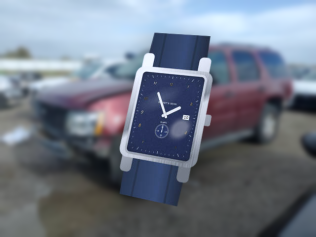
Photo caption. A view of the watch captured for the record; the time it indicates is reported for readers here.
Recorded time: 1:55
